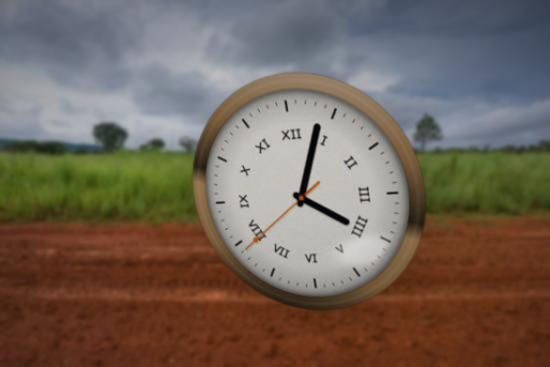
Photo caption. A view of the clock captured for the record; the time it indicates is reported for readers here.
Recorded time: 4:03:39
